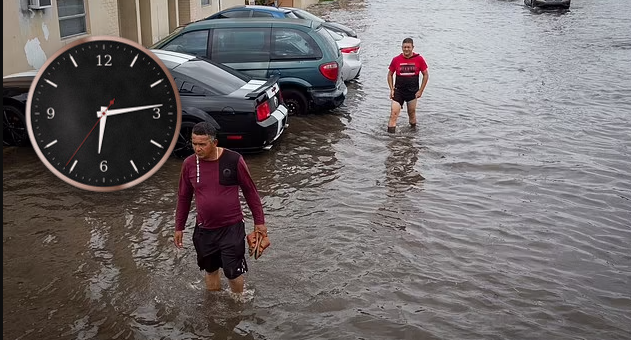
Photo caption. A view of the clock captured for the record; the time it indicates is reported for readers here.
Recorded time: 6:13:36
